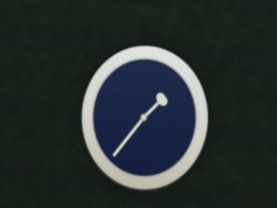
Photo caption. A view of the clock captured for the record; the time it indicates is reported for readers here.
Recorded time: 1:37
